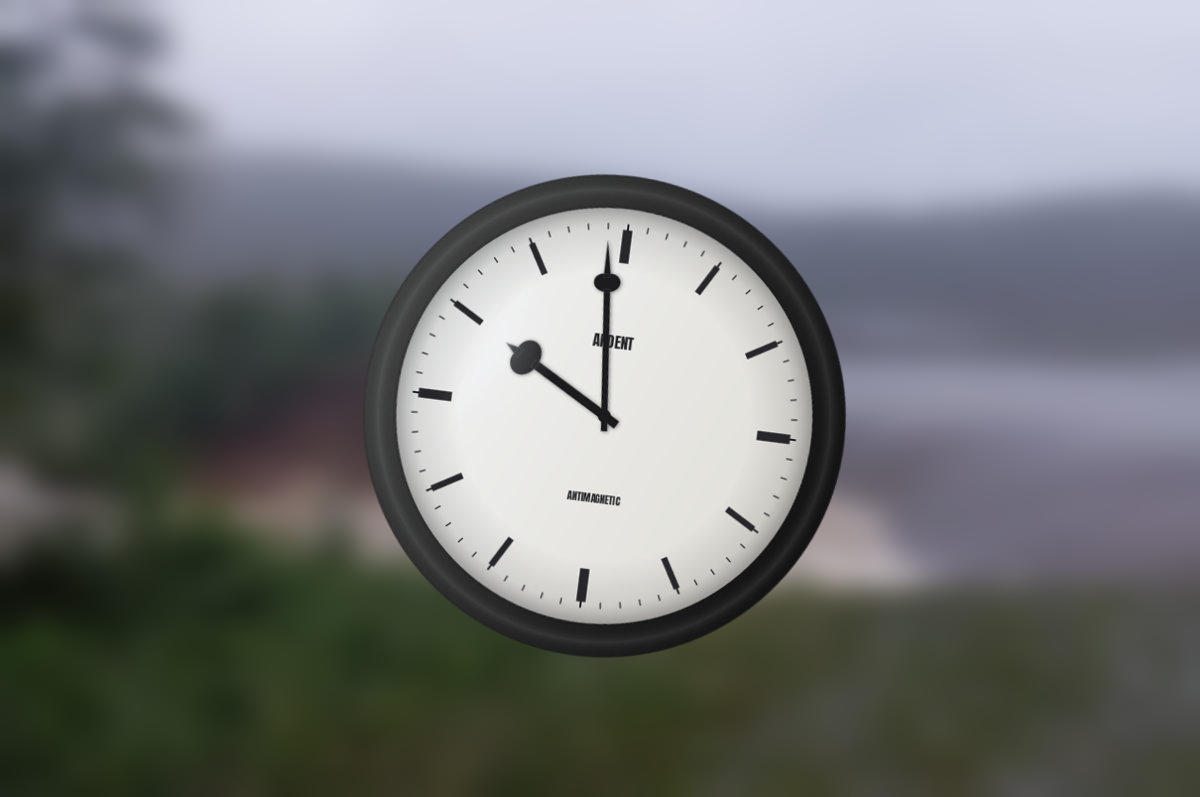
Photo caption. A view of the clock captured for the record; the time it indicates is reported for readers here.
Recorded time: 9:59
